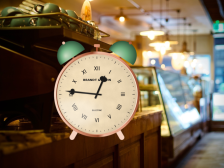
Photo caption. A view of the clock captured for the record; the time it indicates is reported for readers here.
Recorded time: 12:46
